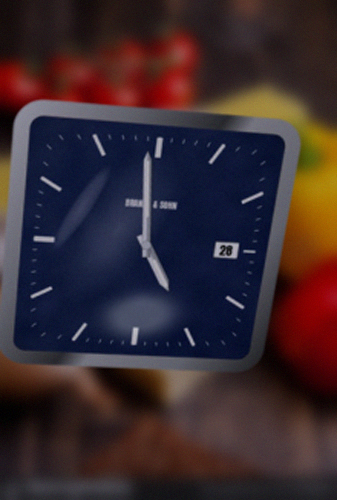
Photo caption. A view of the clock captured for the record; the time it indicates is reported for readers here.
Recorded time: 4:59
